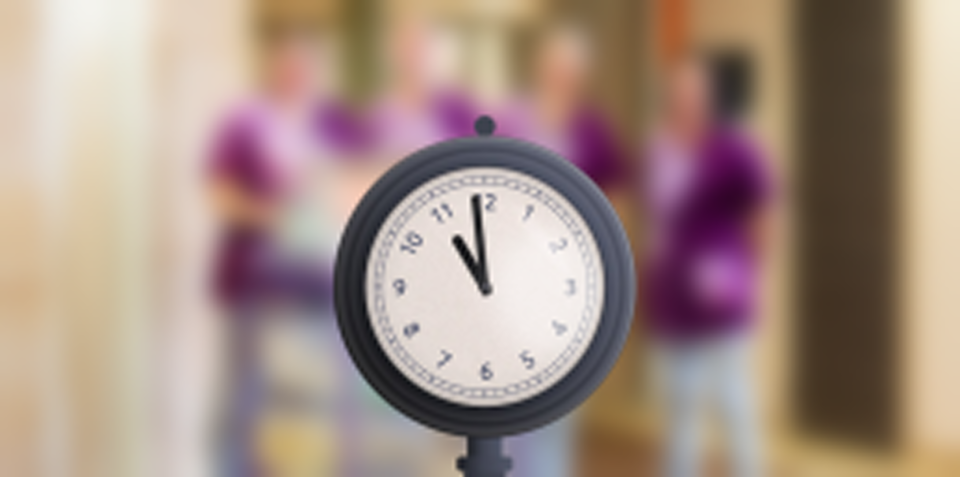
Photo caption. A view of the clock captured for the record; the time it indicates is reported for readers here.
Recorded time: 10:59
